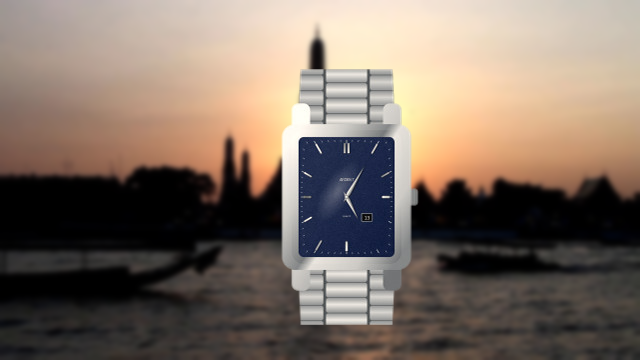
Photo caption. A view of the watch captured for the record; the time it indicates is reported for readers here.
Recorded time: 5:05
